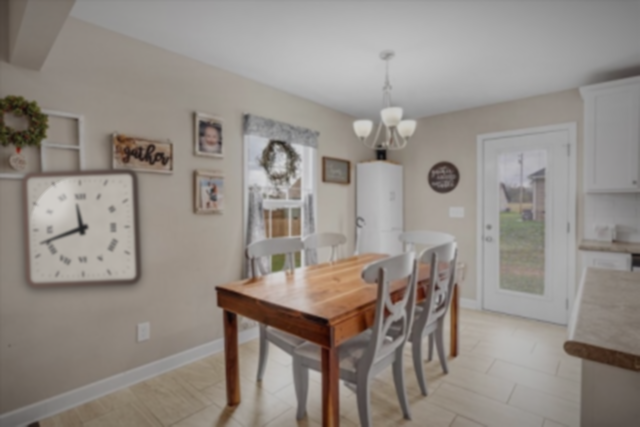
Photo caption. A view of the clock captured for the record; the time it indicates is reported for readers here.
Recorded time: 11:42
